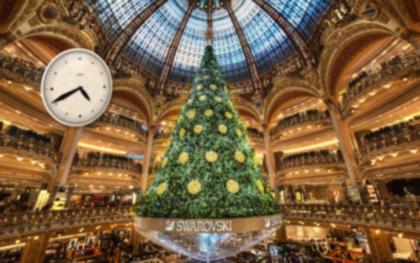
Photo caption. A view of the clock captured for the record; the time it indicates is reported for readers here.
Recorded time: 4:41
